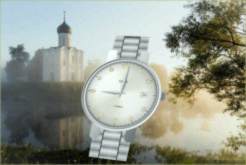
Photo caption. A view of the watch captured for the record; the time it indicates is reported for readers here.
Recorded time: 9:01
